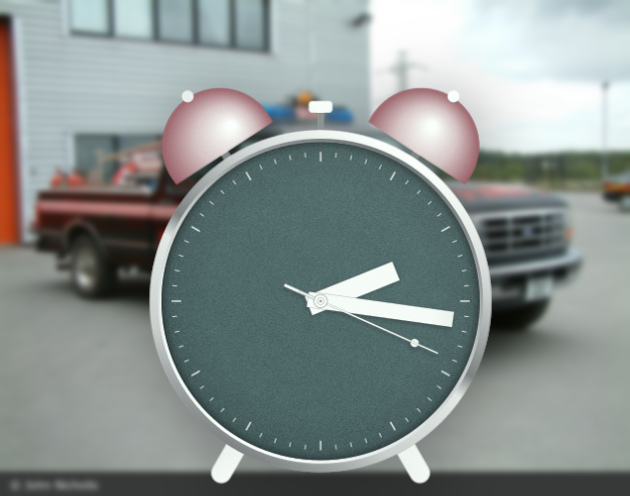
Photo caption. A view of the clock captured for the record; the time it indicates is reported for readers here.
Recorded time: 2:16:19
